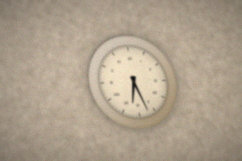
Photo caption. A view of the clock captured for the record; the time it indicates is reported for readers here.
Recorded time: 6:27
